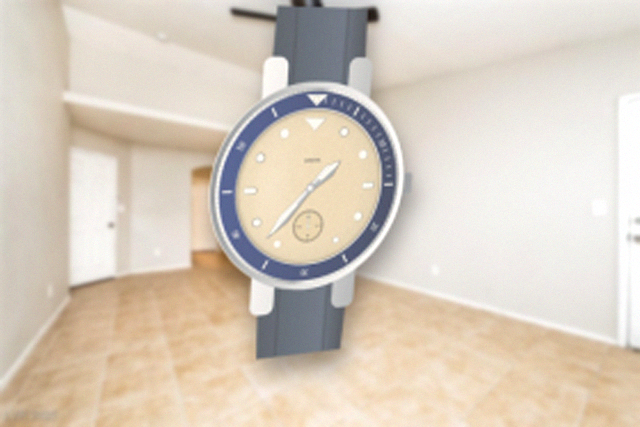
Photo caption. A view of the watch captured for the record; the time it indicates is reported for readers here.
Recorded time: 1:37
